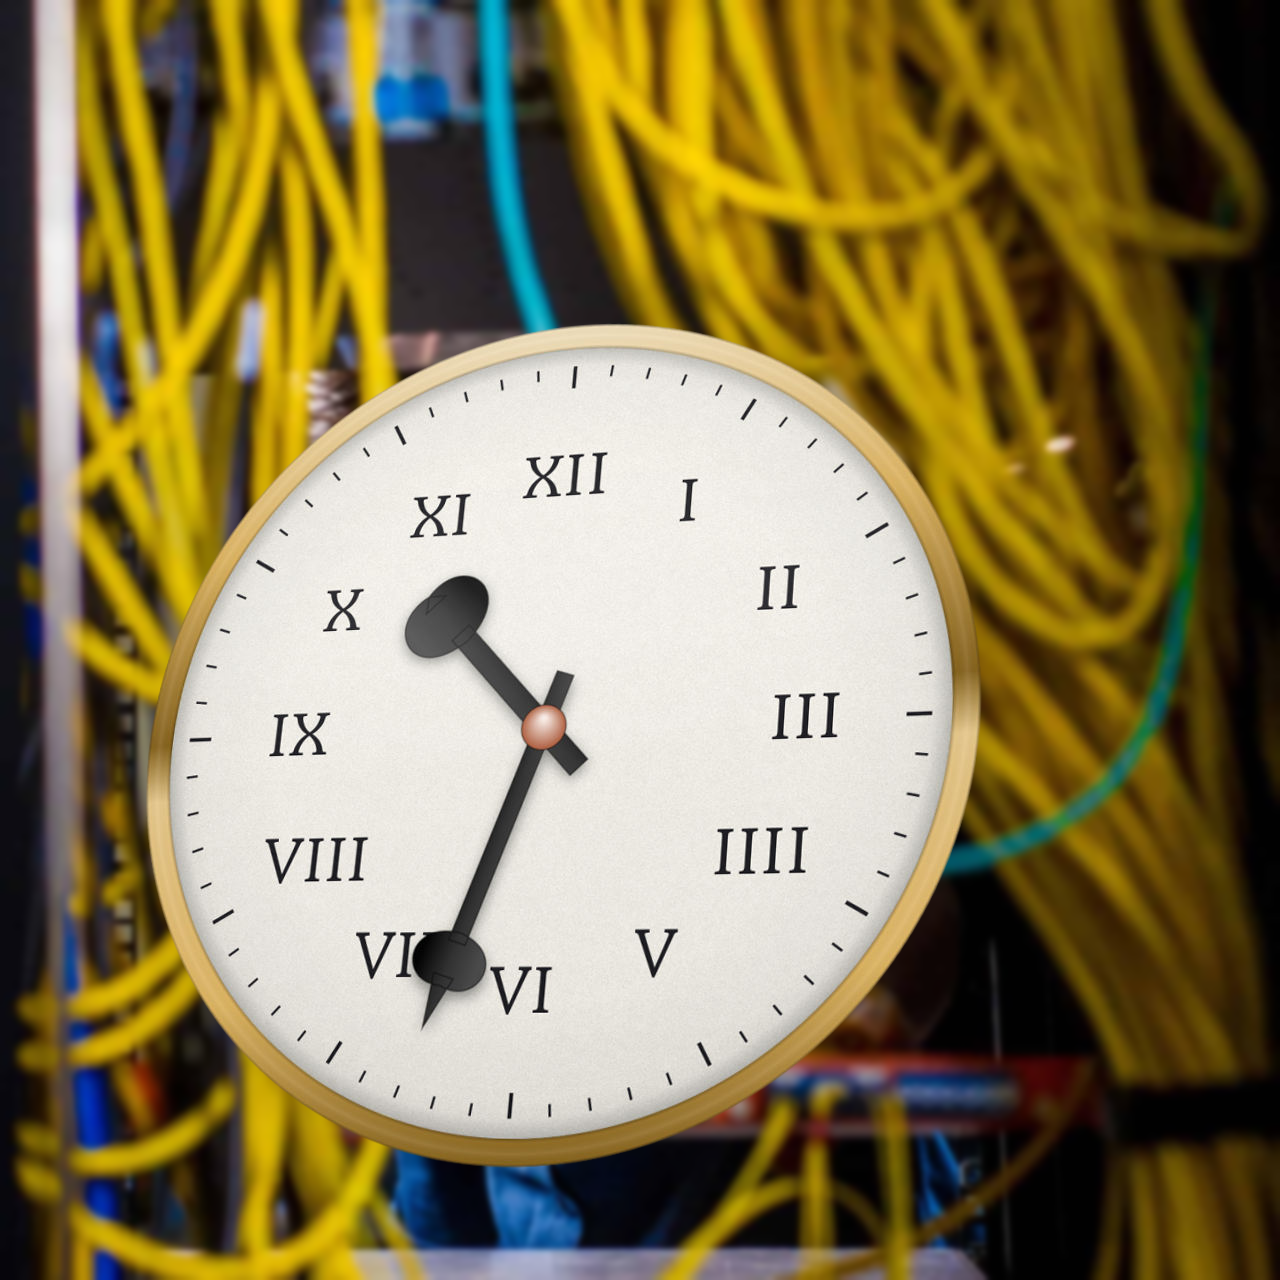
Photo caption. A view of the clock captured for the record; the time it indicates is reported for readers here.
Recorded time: 10:33
